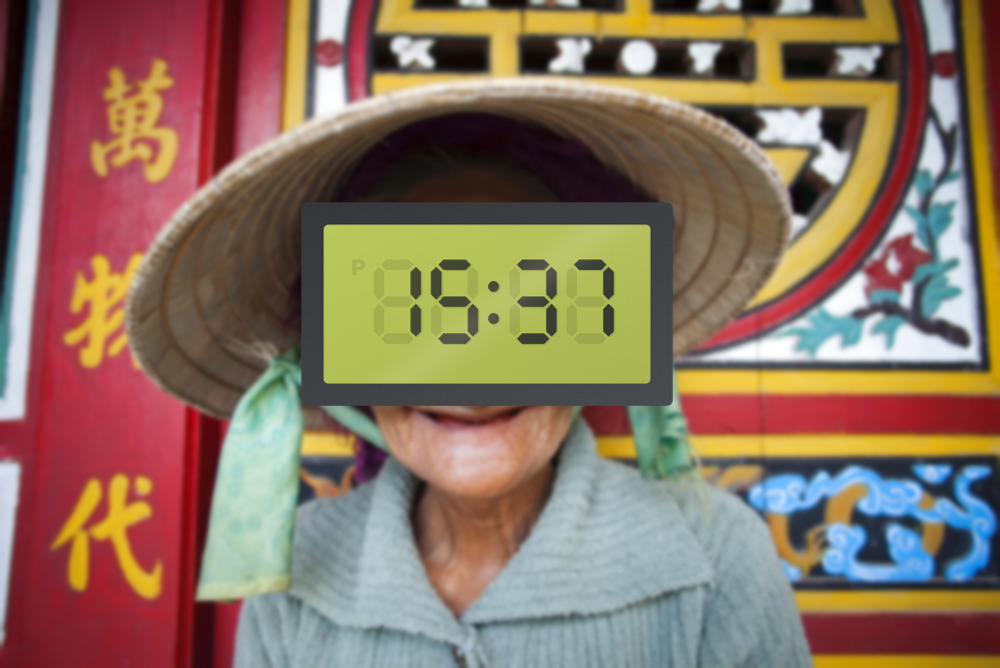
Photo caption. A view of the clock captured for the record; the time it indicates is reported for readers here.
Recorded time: 15:37
